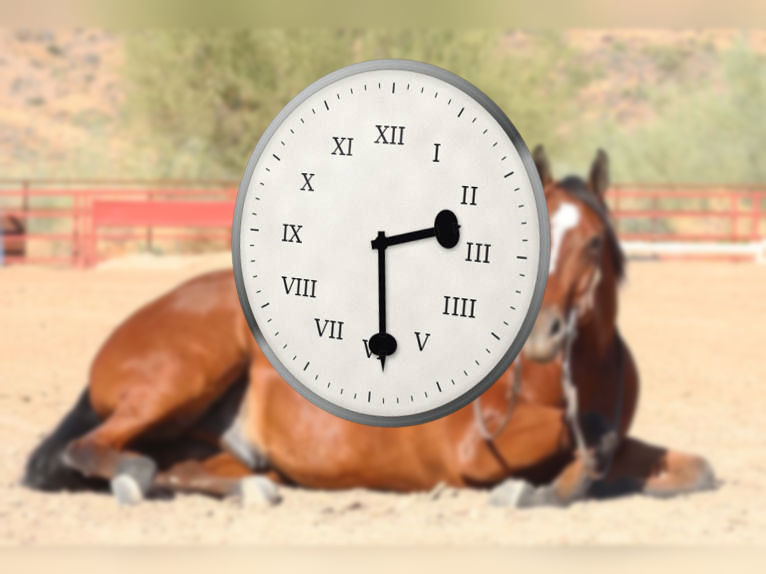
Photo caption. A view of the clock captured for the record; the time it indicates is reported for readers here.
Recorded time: 2:29
